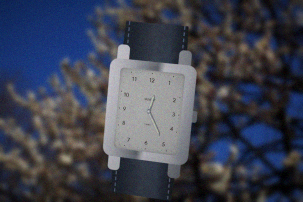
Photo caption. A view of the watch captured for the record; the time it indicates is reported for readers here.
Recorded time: 12:25
